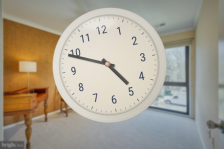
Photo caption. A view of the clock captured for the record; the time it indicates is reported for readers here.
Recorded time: 4:49
